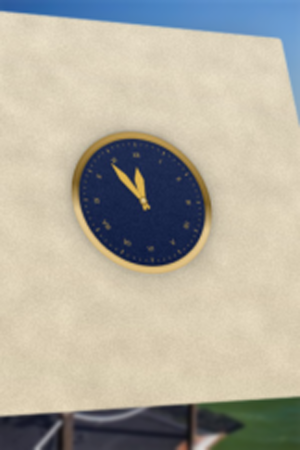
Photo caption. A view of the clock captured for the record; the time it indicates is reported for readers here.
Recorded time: 11:54
